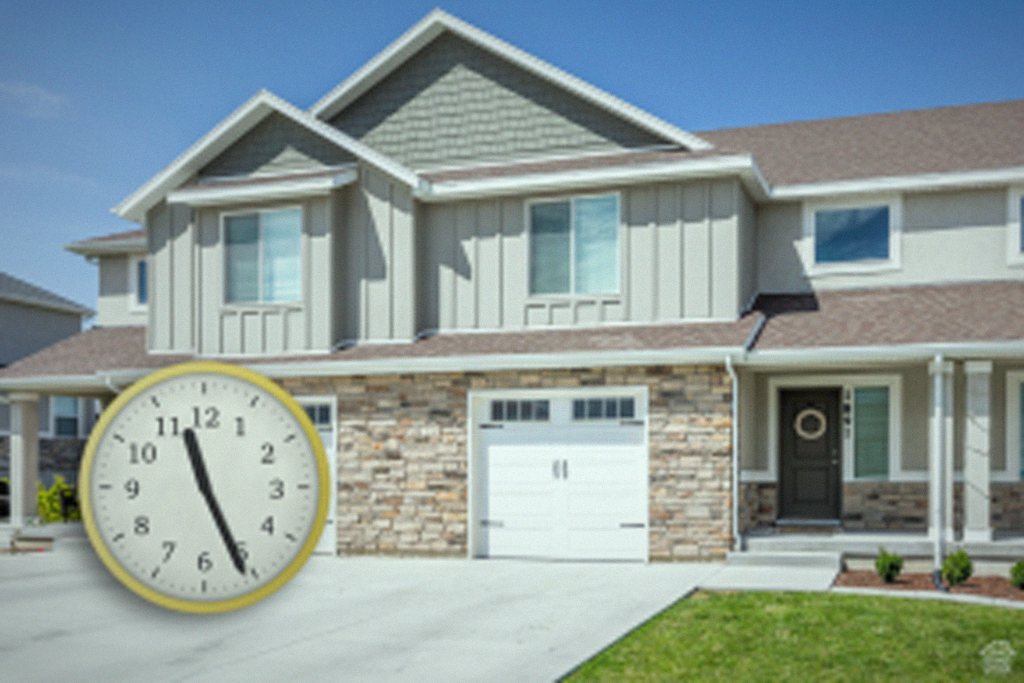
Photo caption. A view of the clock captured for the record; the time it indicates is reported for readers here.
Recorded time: 11:26
